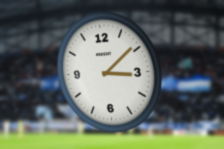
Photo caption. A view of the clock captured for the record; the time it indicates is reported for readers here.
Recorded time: 3:09
